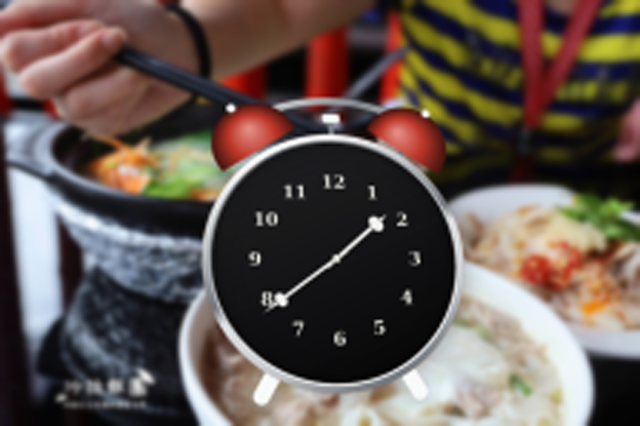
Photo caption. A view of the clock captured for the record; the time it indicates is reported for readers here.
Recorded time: 1:39
